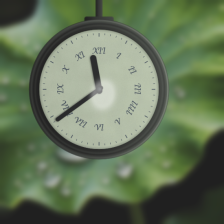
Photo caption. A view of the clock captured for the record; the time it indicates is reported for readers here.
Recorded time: 11:39
